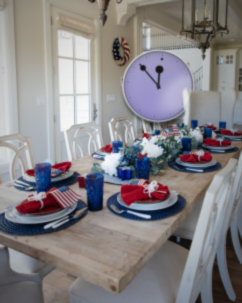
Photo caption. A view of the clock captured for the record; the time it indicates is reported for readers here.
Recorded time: 11:52
